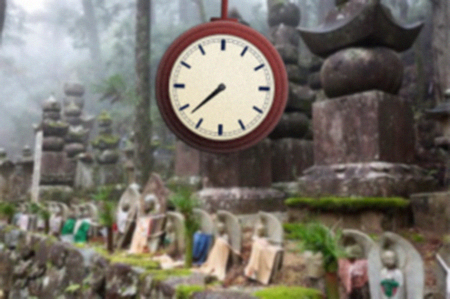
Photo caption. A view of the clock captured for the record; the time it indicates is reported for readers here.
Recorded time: 7:38
